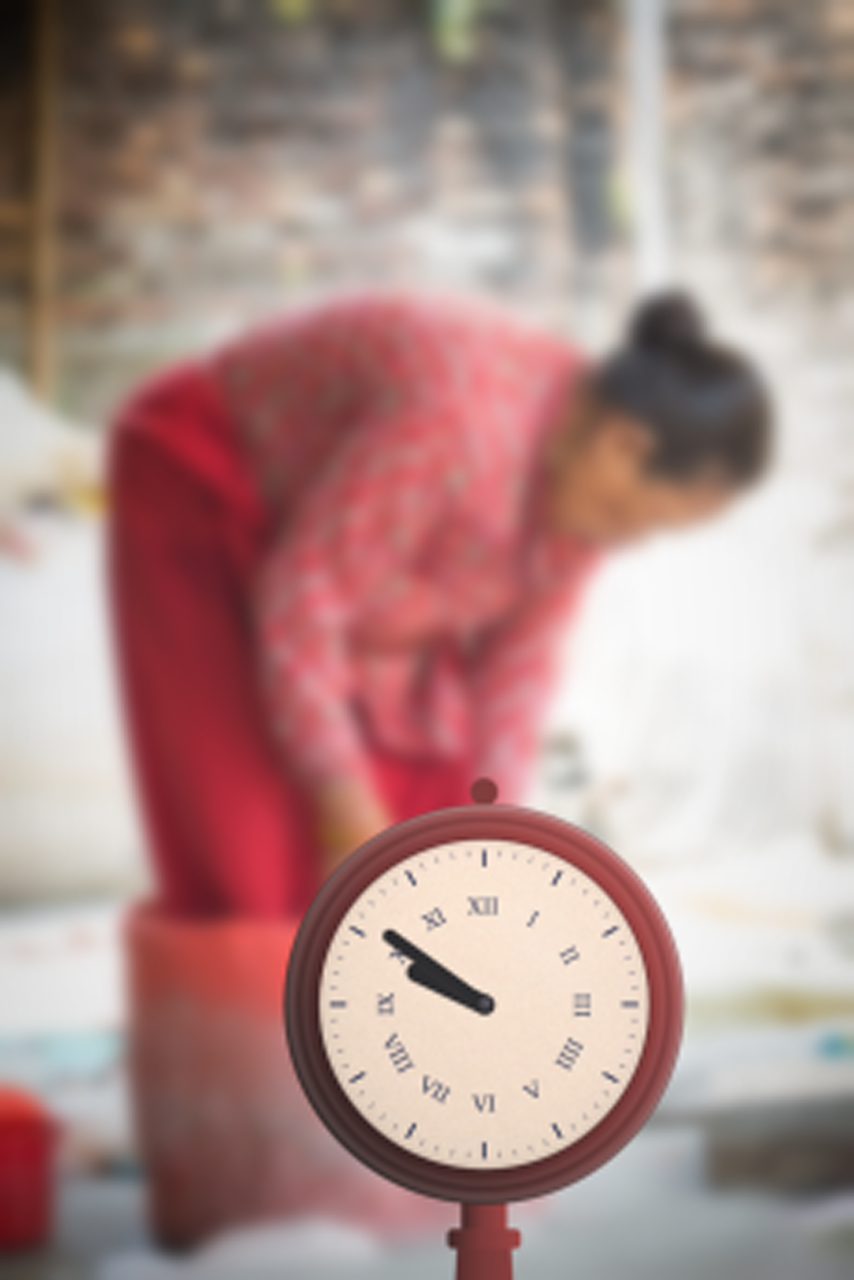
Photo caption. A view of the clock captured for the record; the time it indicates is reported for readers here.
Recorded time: 9:51
